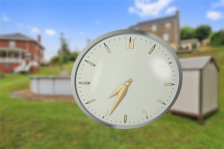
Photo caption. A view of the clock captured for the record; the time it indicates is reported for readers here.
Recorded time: 7:34
